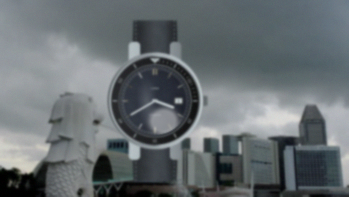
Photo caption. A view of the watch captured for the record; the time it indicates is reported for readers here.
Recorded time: 3:40
